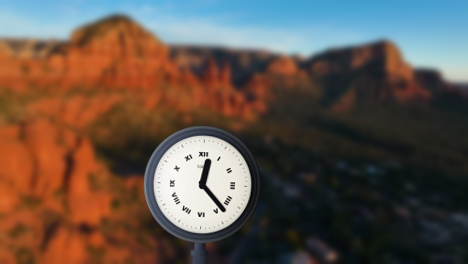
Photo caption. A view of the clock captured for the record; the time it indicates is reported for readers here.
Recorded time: 12:23
